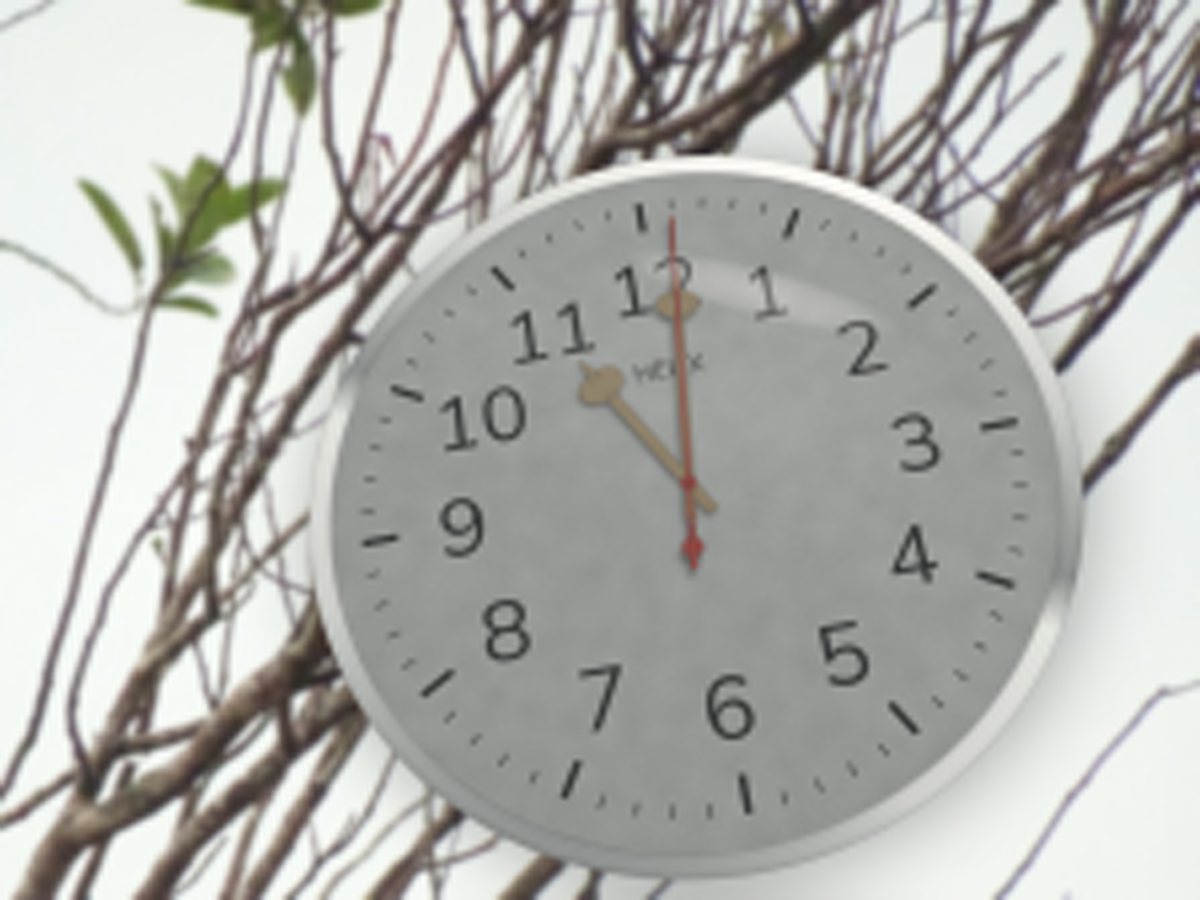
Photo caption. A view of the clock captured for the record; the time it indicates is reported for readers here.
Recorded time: 11:01:01
